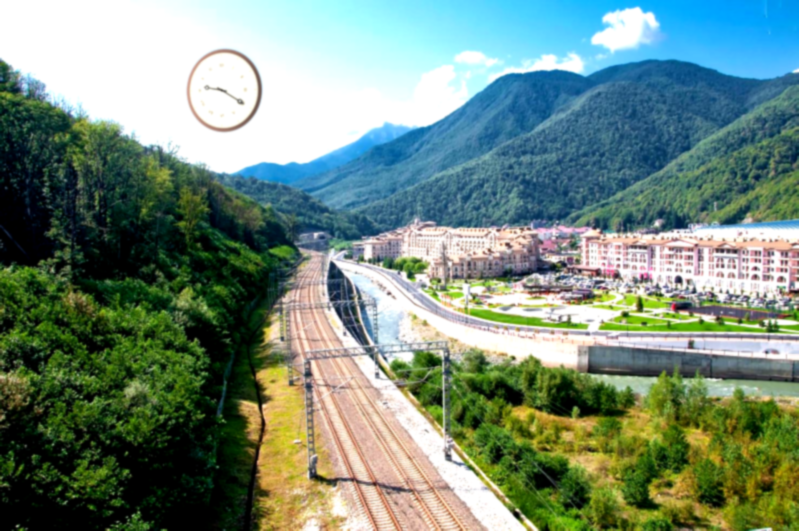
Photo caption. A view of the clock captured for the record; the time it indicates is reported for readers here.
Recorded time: 9:20
